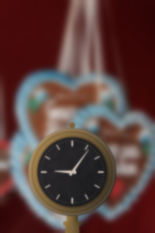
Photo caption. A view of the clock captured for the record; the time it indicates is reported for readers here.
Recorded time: 9:06
